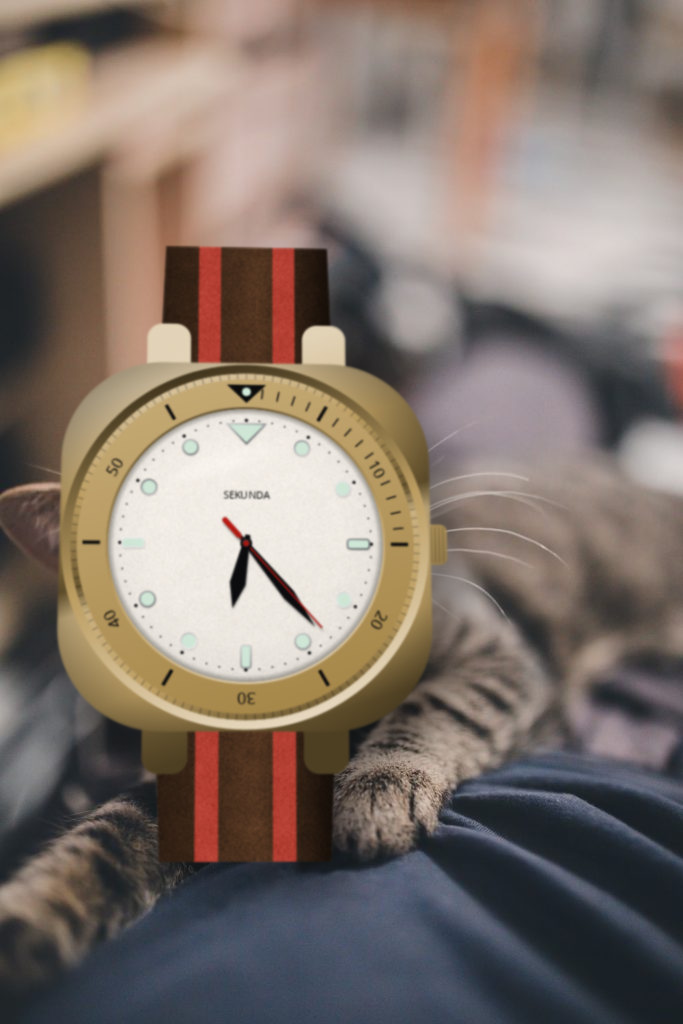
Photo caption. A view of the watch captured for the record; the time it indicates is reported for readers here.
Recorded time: 6:23:23
